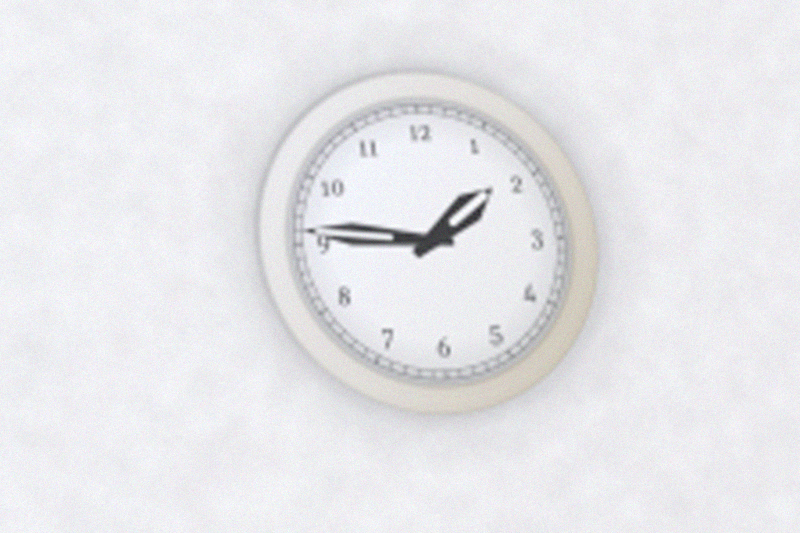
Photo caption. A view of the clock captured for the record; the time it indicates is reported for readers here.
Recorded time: 1:46
